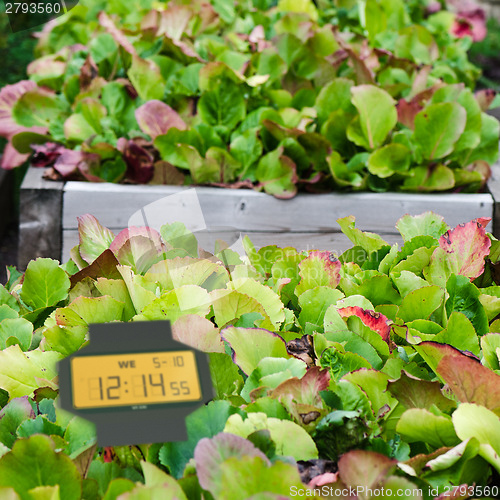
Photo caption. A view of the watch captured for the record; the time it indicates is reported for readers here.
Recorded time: 12:14:55
